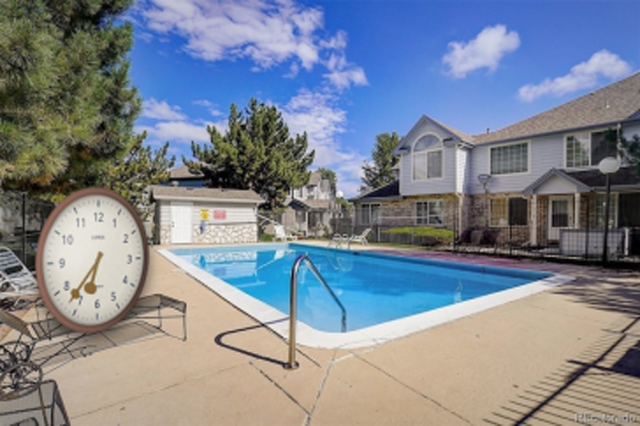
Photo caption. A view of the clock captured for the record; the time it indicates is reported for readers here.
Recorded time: 6:37
